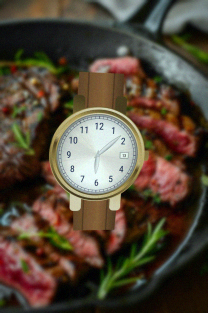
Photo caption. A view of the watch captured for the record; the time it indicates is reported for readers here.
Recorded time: 6:08
